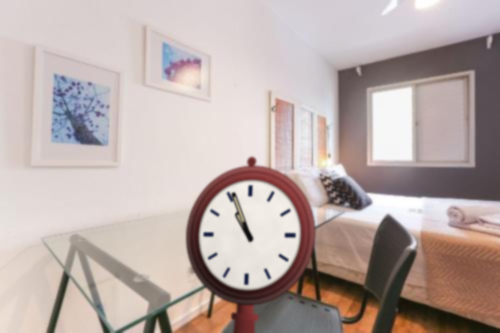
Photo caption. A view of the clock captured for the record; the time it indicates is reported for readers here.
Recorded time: 10:56
